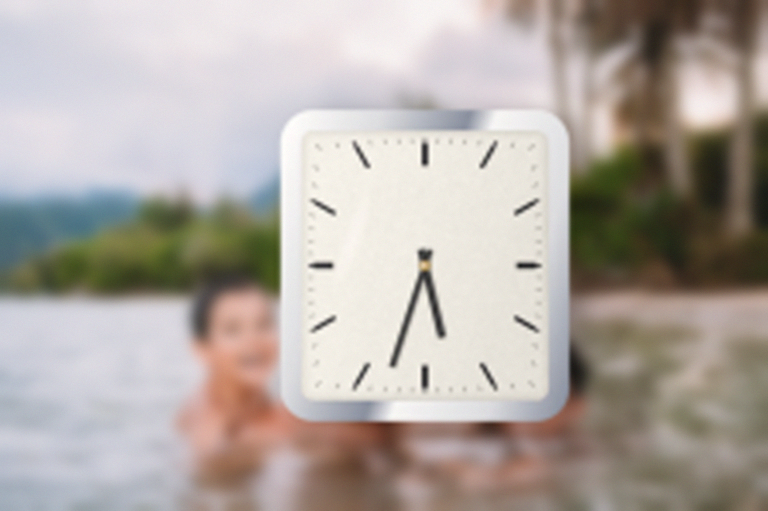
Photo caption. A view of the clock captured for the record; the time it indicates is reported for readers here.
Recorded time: 5:33
